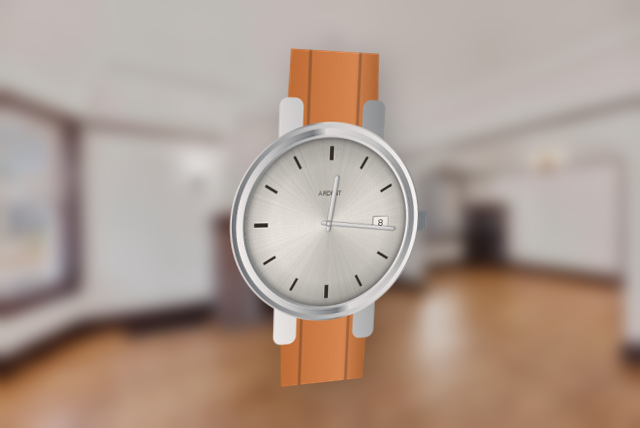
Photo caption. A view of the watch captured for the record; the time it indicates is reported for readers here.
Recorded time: 12:16
